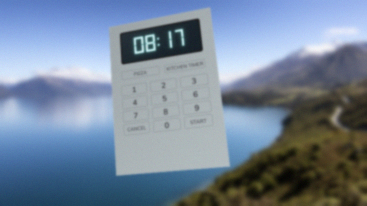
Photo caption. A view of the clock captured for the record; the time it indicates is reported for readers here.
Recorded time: 8:17
